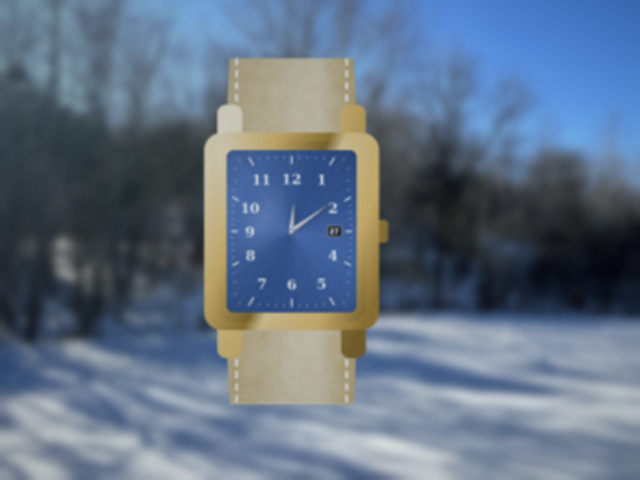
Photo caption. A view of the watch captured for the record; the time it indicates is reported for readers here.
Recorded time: 12:09
